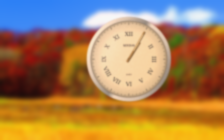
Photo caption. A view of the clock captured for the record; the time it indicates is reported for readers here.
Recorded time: 1:05
